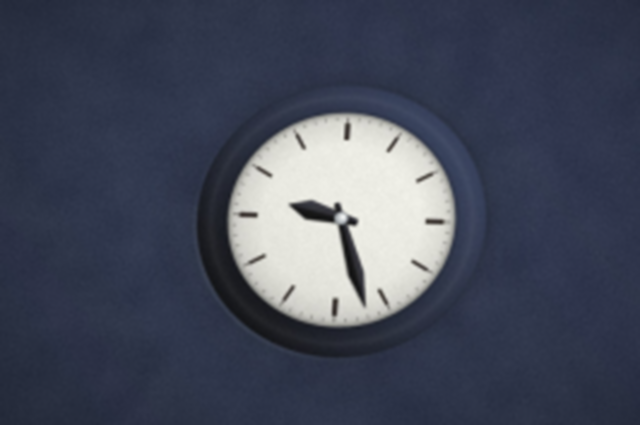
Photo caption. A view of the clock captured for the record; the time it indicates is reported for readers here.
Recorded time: 9:27
